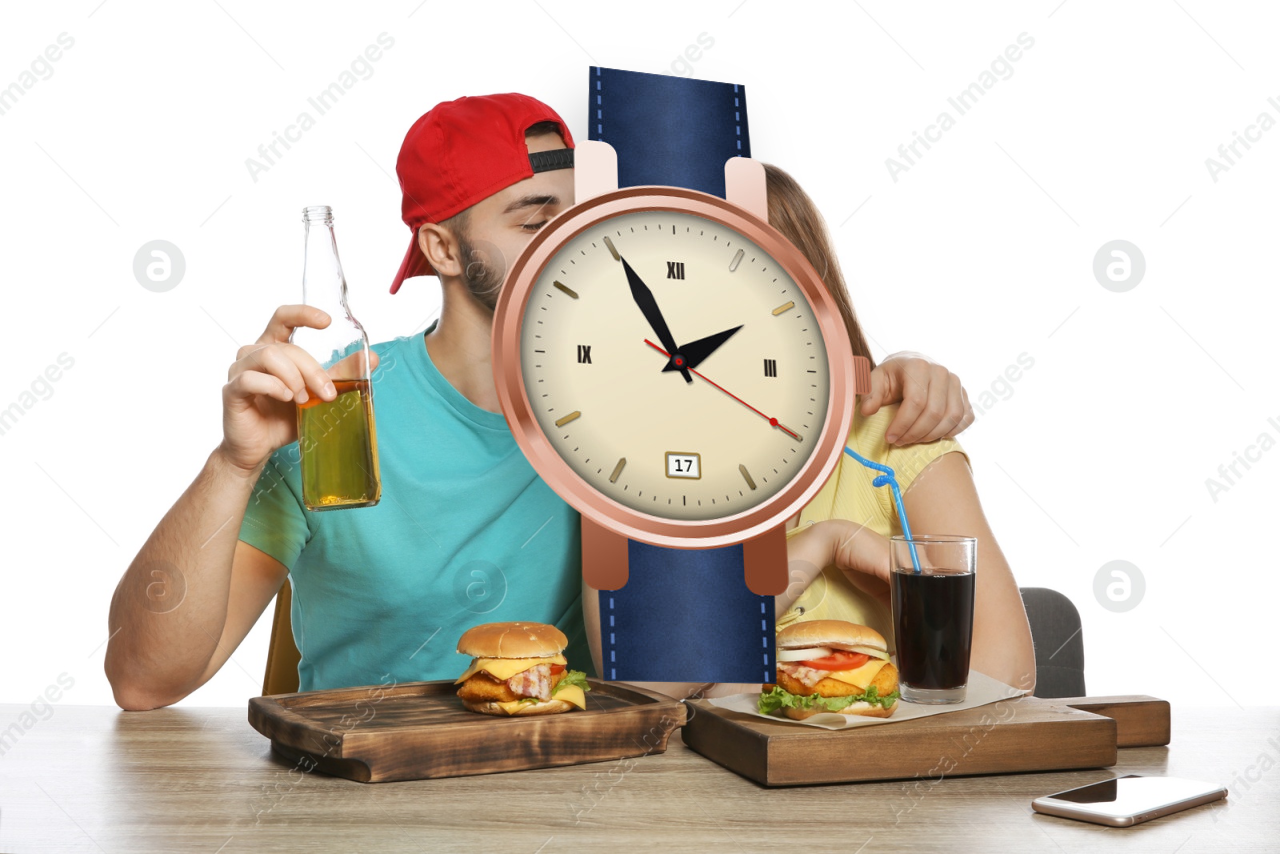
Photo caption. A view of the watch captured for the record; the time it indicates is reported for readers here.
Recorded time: 1:55:20
